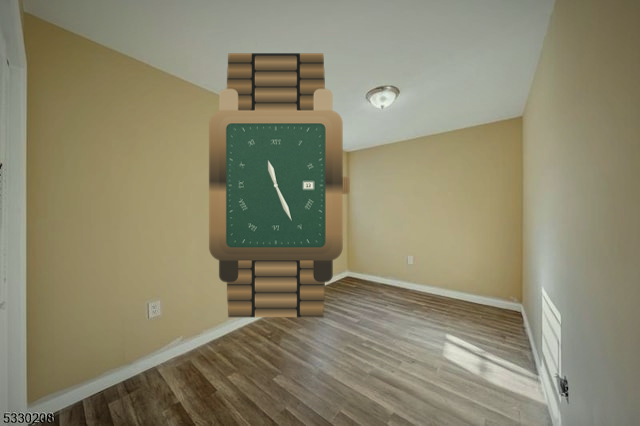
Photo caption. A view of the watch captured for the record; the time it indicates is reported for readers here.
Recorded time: 11:26
